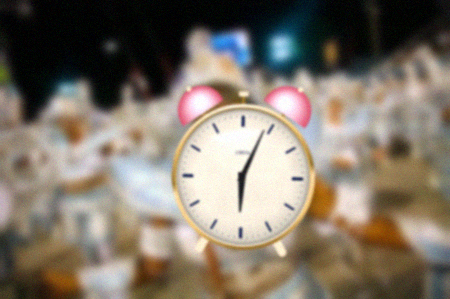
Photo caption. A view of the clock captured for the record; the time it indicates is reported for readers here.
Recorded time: 6:04
